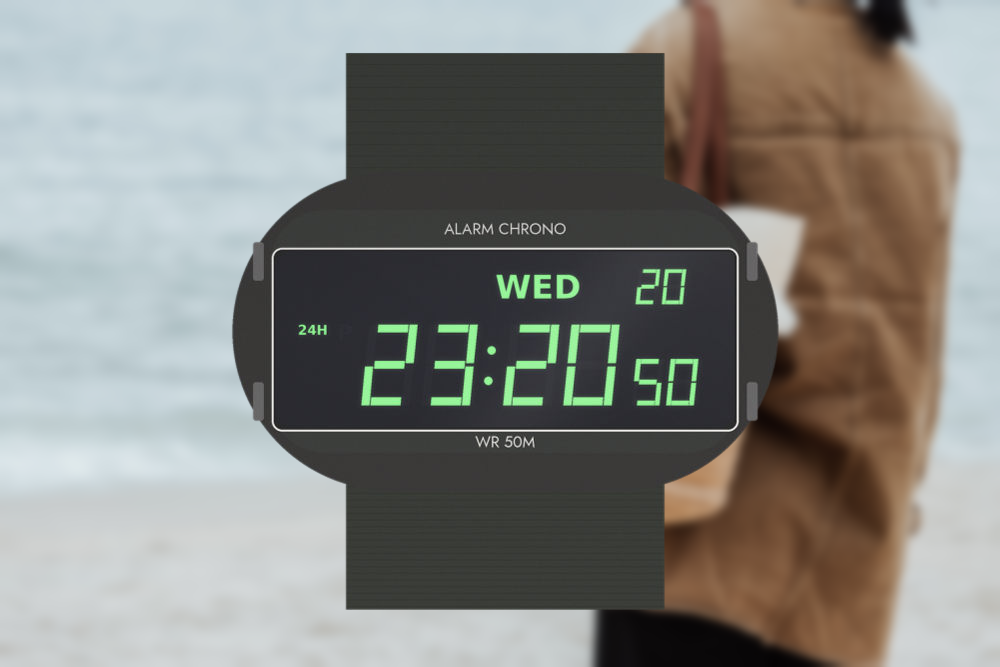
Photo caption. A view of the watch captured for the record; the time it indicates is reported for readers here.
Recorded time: 23:20:50
